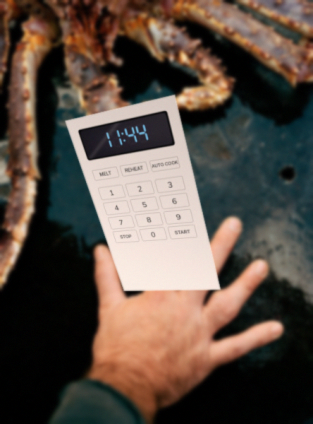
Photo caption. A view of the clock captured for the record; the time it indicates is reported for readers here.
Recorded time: 11:44
